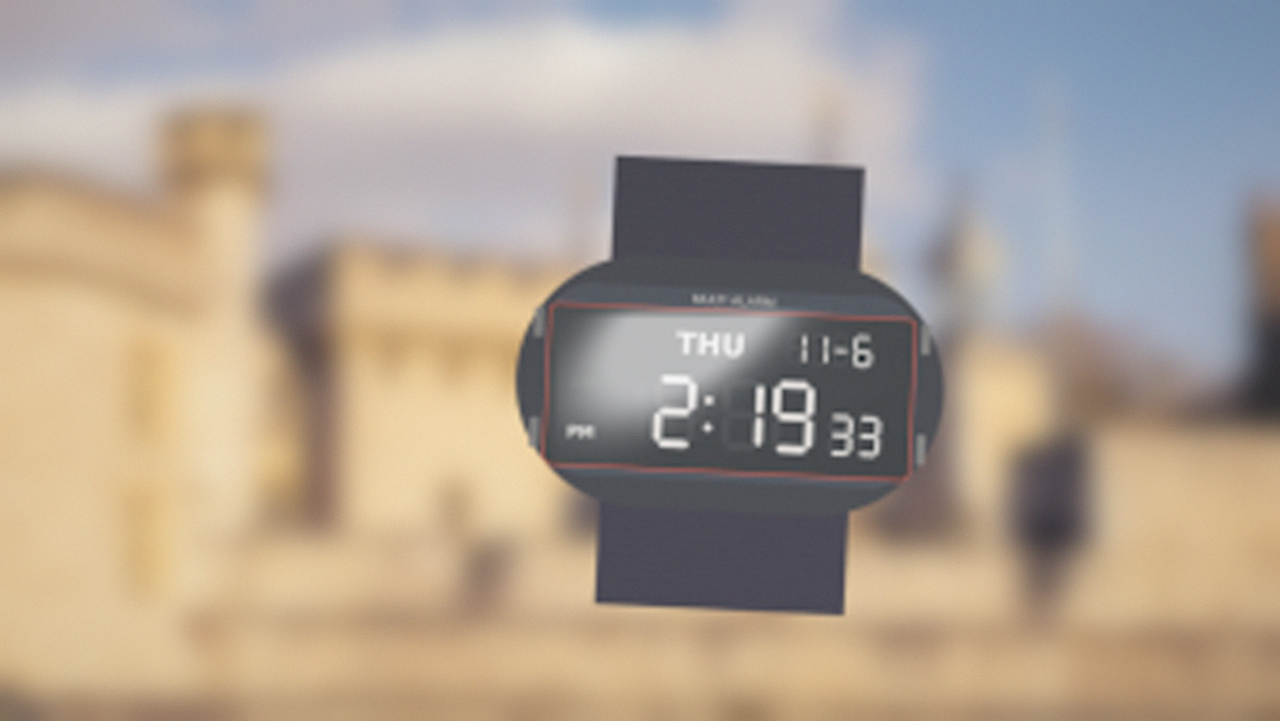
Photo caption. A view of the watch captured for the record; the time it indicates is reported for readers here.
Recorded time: 2:19:33
